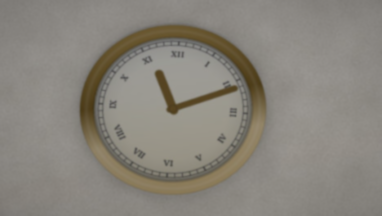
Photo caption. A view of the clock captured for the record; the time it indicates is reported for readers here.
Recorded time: 11:11
